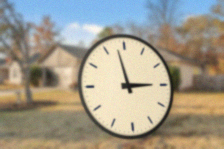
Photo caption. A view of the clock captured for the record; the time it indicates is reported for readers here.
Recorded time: 2:58
